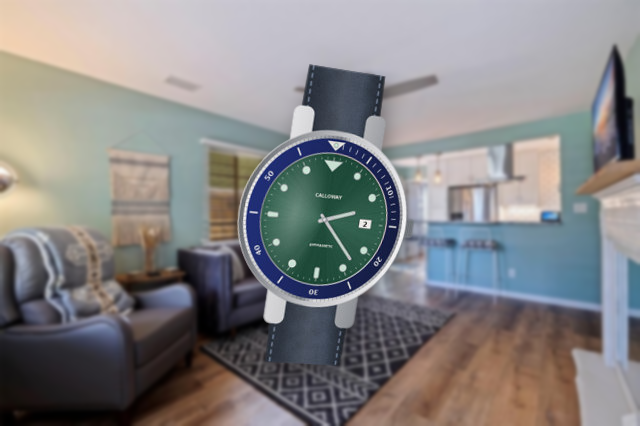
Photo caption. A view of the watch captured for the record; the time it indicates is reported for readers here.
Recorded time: 2:23
